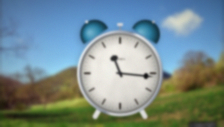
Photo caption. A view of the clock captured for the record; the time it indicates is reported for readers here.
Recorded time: 11:16
